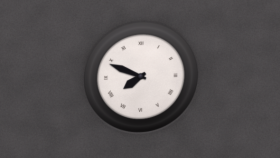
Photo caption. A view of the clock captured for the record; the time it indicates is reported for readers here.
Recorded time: 7:49
